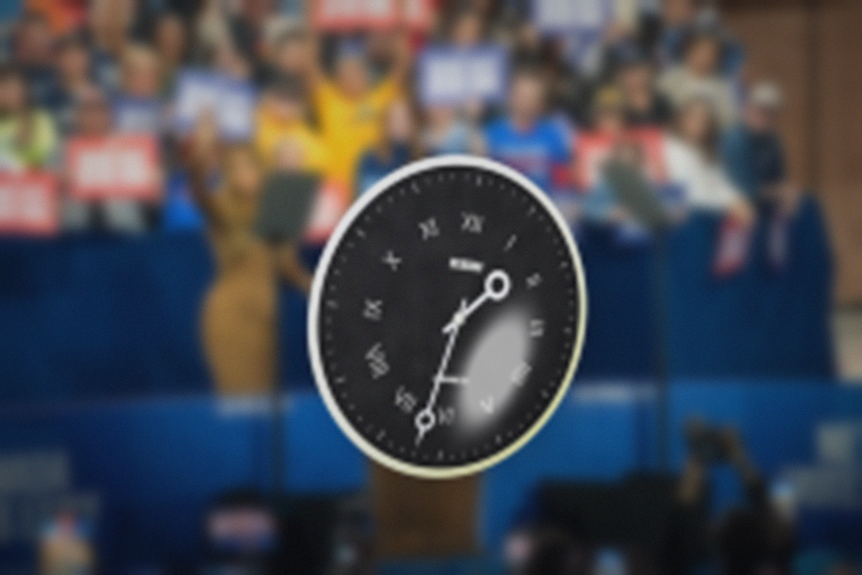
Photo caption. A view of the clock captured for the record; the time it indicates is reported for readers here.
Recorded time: 1:32
